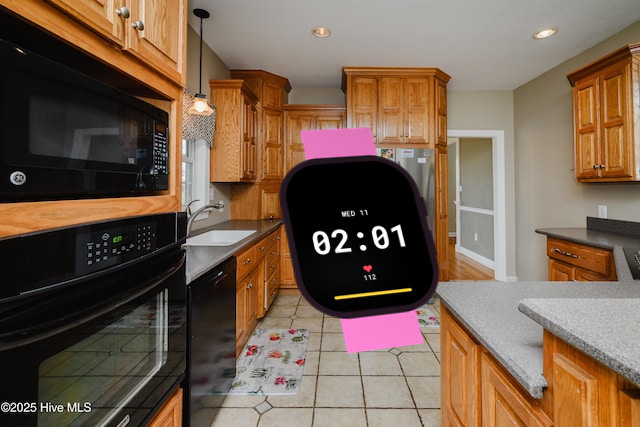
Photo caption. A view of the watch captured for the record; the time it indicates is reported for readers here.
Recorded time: 2:01
